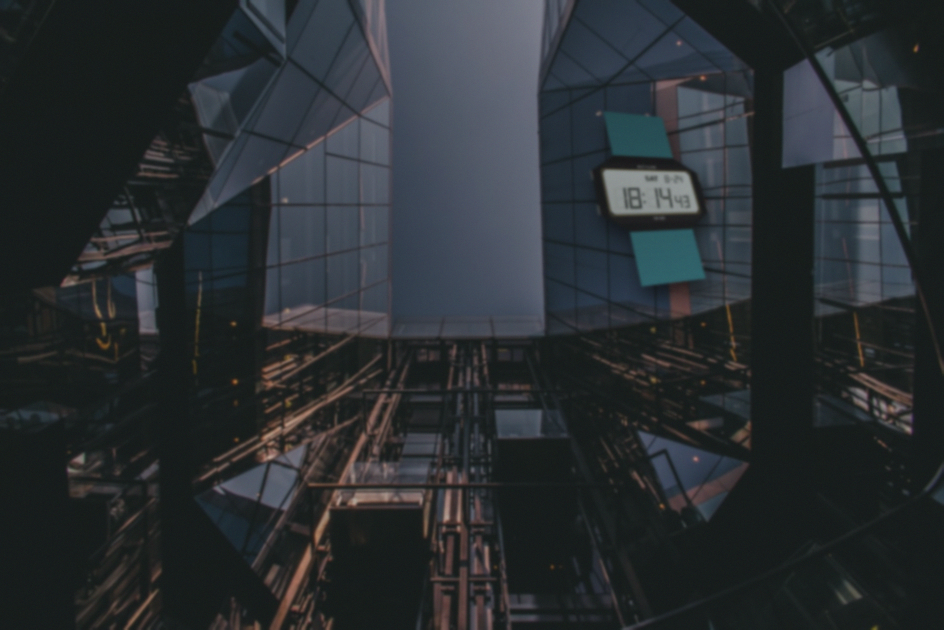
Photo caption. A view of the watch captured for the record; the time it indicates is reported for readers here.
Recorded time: 18:14
